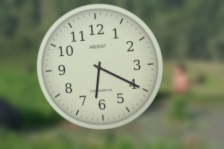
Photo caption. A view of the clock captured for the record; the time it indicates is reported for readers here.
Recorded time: 6:20
